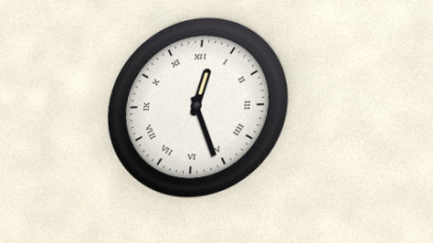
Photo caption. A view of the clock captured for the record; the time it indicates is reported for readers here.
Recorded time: 12:26
